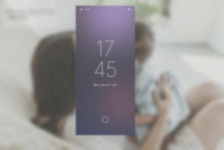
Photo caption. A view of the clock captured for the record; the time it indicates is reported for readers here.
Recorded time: 17:45
